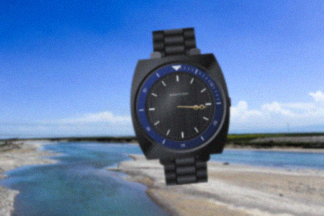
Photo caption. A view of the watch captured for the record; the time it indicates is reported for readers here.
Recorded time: 3:16
